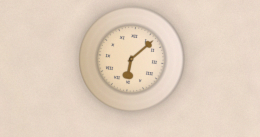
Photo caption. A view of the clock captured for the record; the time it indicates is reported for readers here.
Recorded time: 6:07
